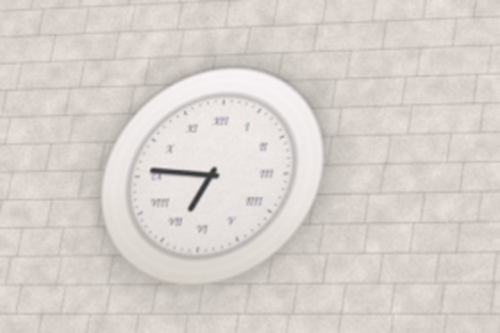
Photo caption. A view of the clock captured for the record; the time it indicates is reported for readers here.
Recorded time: 6:46
